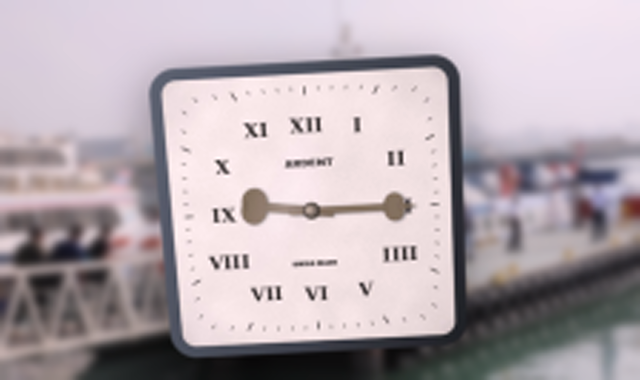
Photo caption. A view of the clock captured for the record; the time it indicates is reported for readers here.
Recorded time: 9:15
